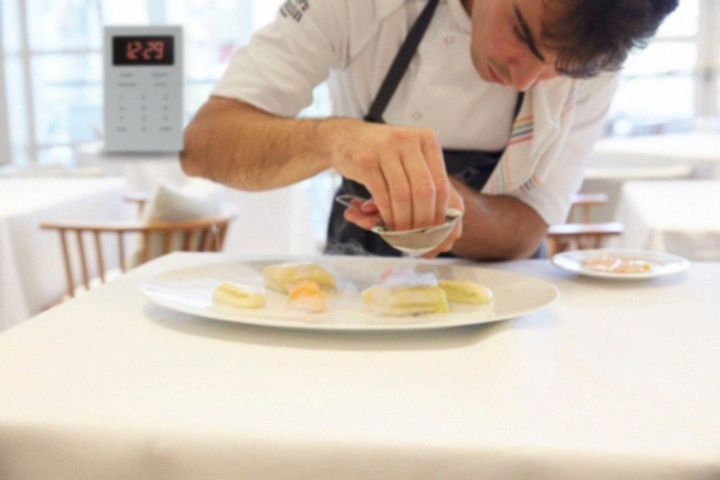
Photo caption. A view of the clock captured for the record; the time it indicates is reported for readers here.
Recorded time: 12:29
